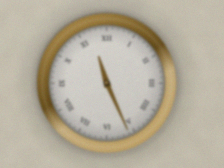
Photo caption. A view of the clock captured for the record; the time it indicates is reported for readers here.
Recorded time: 11:26
